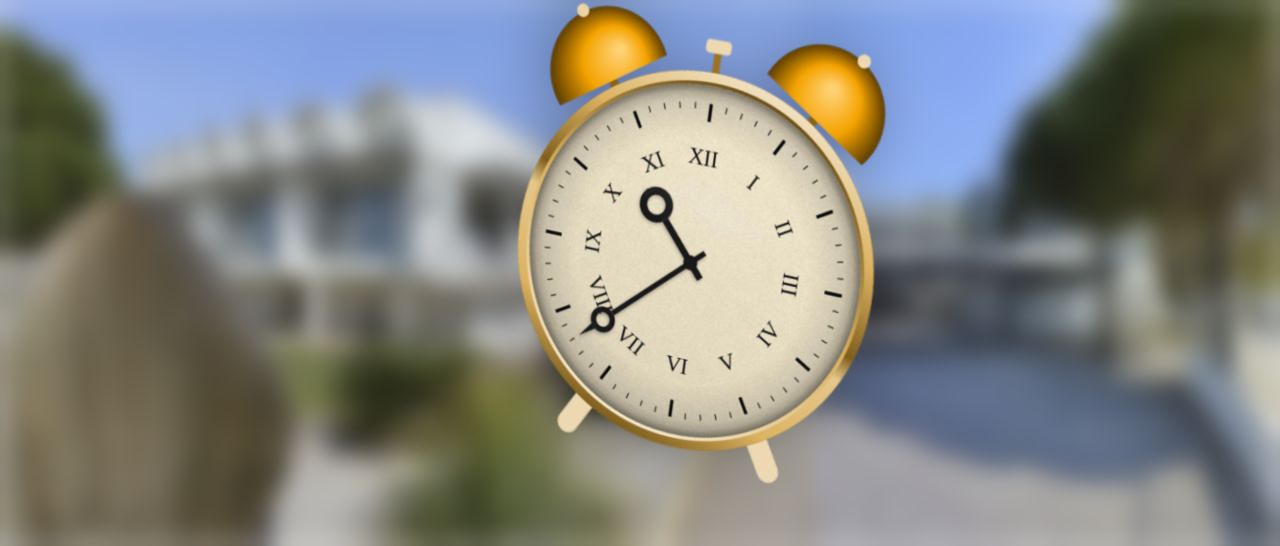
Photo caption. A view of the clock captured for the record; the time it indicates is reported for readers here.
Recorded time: 10:38
